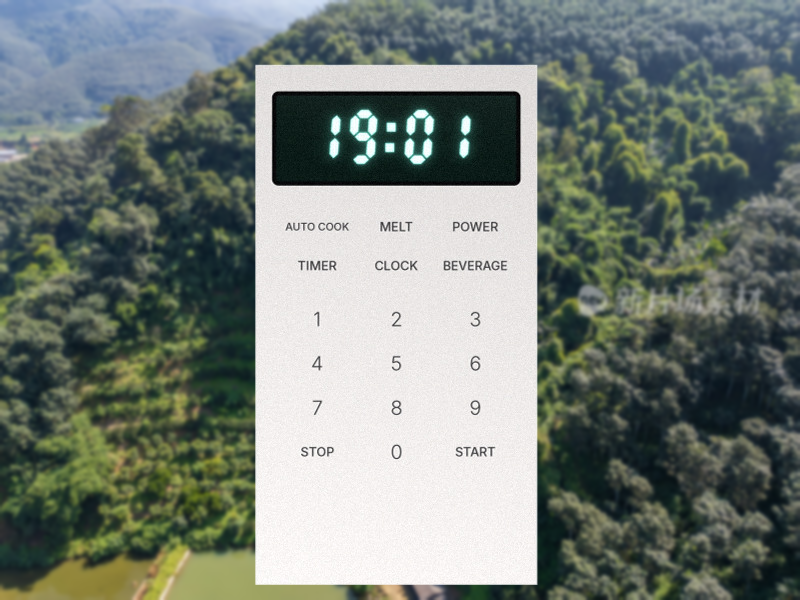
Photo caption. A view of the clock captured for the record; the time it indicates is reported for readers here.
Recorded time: 19:01
